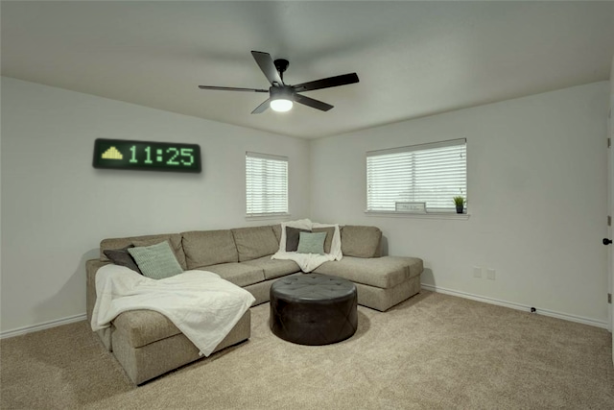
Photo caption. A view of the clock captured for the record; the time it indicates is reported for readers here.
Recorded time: 11:25
